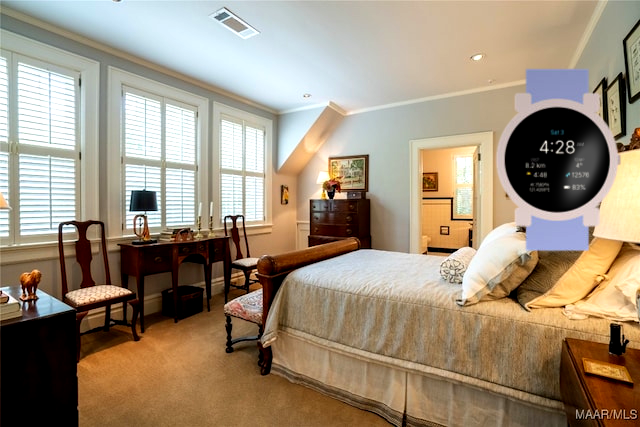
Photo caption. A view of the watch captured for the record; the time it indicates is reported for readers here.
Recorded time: 4:28
